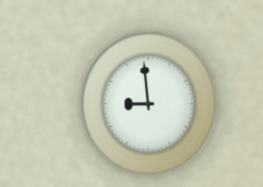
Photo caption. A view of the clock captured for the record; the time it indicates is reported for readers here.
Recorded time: 8:59
